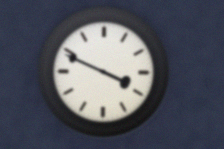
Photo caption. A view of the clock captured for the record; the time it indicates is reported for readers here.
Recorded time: 3:49
